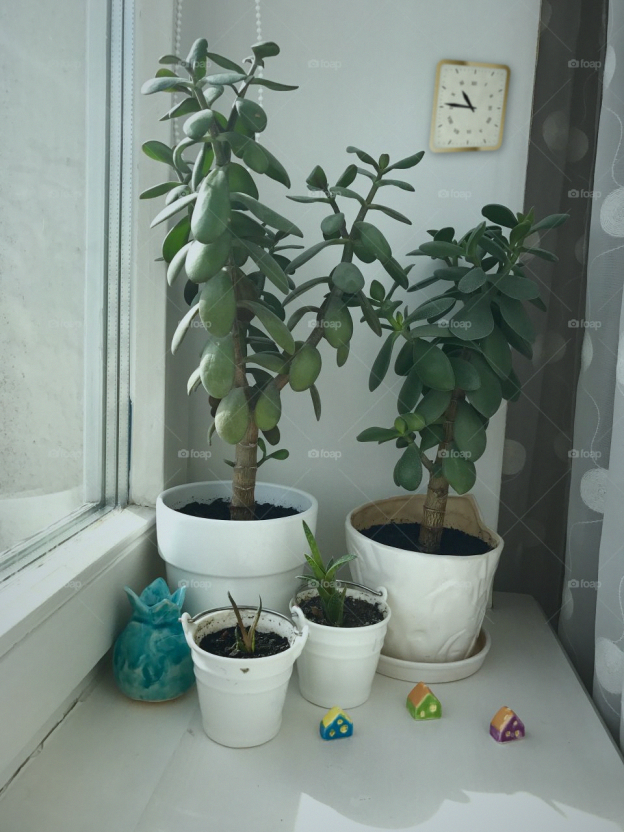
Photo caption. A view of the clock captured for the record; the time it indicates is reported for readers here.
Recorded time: 10:46
